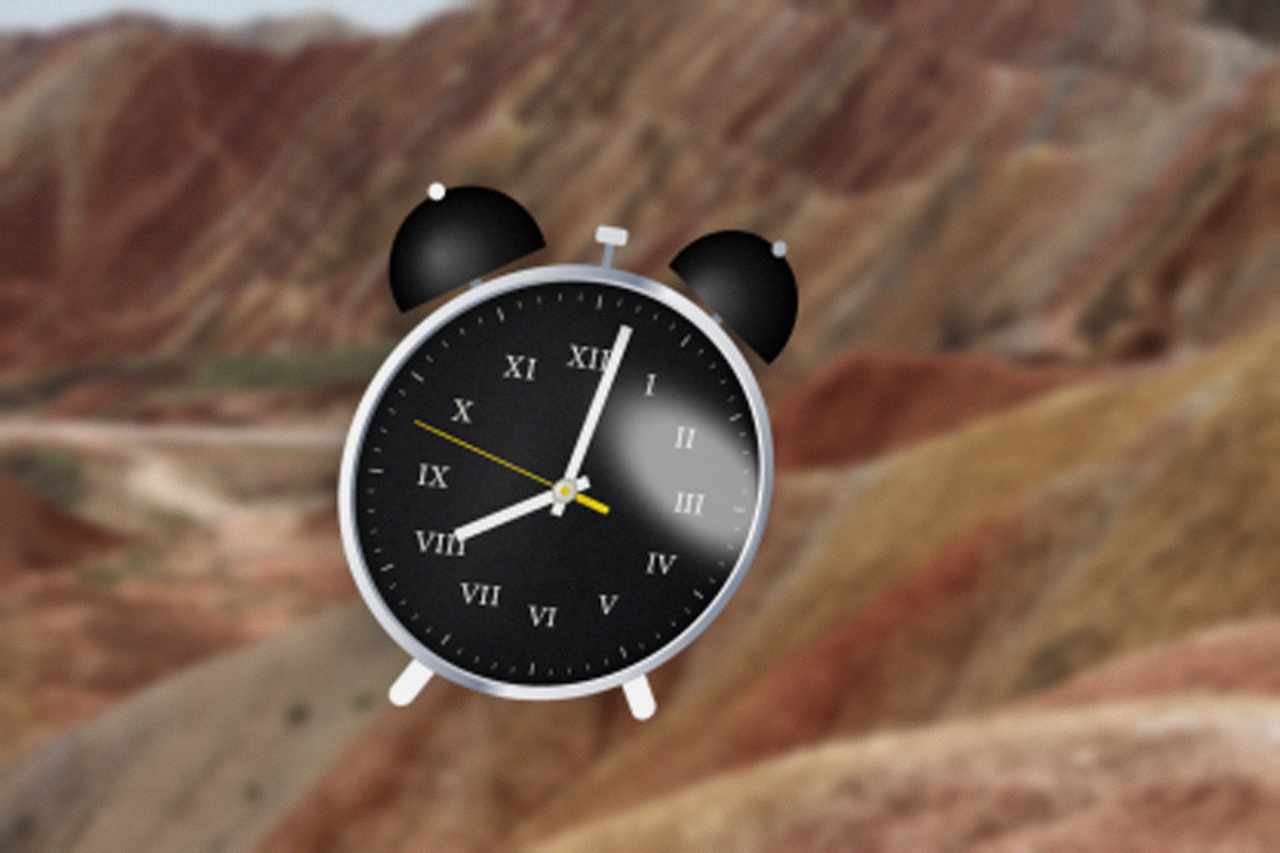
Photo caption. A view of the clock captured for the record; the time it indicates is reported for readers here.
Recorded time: 8:01:48
